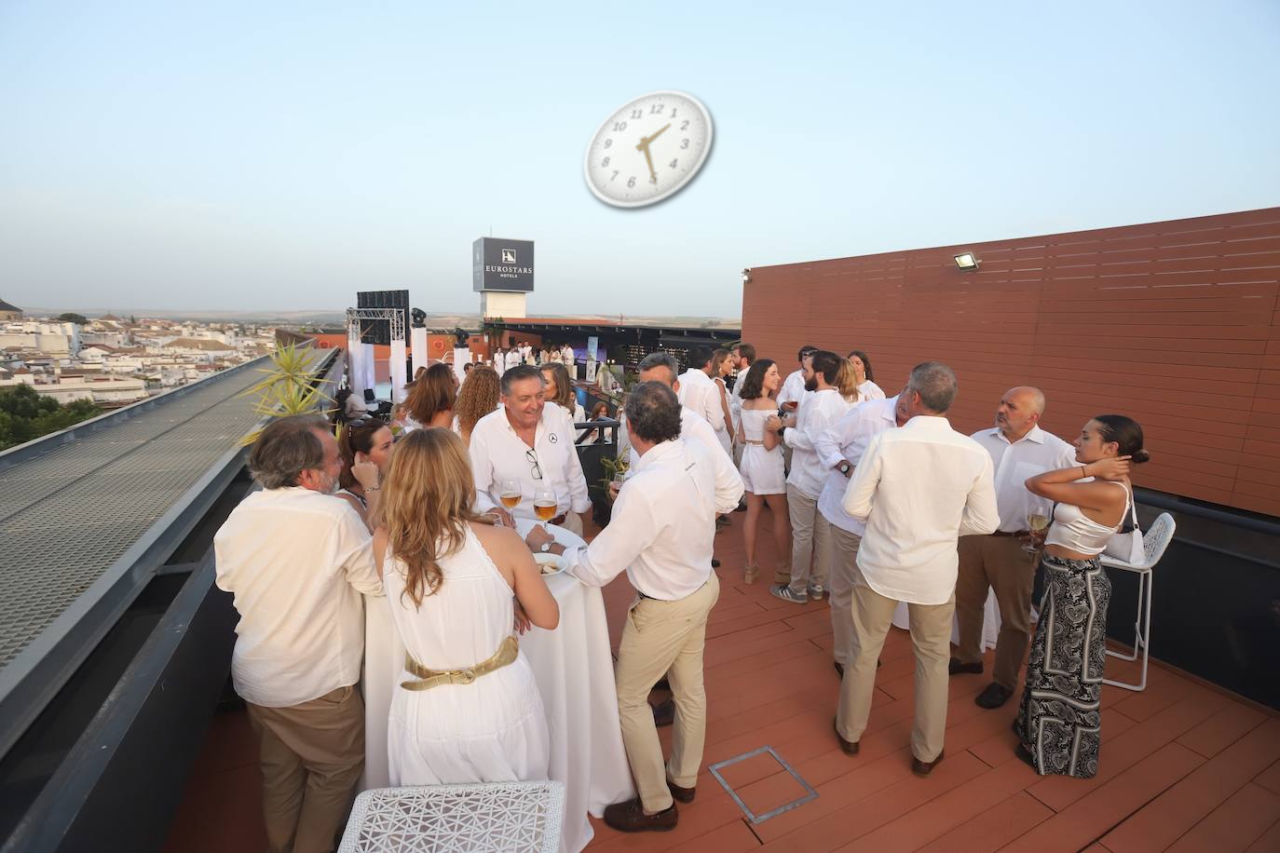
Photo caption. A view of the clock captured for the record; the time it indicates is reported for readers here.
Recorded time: 1:25
